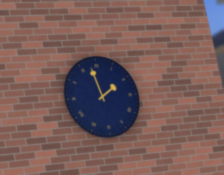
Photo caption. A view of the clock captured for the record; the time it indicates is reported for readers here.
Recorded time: 1:58
